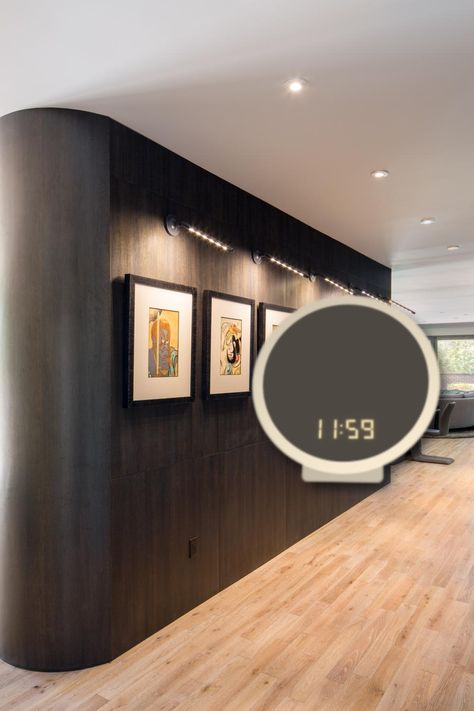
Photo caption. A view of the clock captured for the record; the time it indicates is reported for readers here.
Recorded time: 11:59
